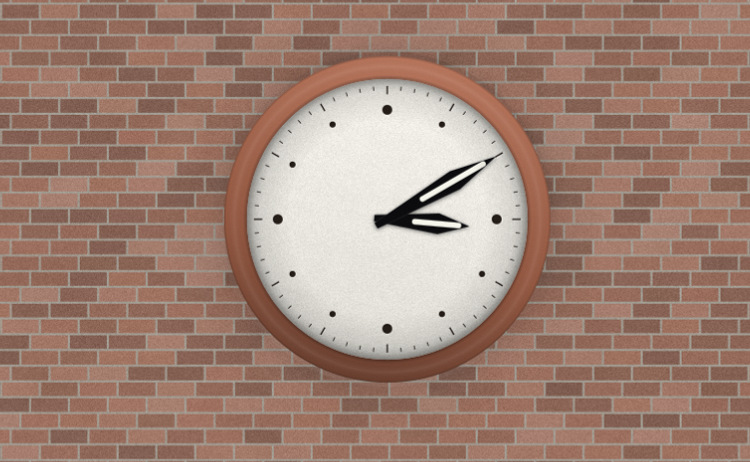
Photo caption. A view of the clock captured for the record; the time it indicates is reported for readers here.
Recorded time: 3:10
